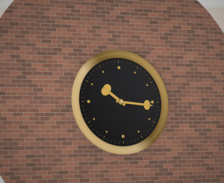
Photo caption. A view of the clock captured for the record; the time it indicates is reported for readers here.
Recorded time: 10:16
